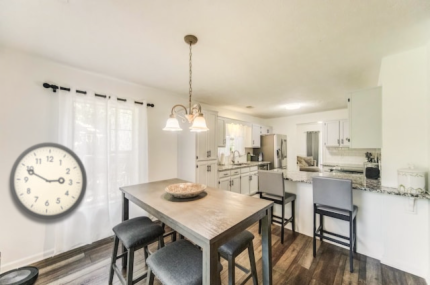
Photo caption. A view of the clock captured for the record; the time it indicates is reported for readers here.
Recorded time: 2:49
